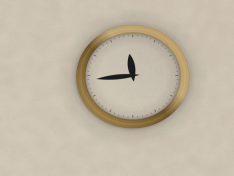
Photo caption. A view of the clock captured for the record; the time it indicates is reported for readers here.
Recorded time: 11:44
